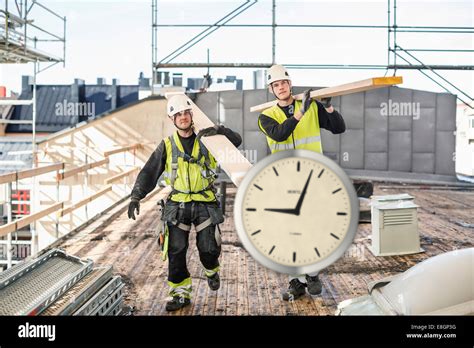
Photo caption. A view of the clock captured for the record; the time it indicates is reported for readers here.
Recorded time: 9:03
